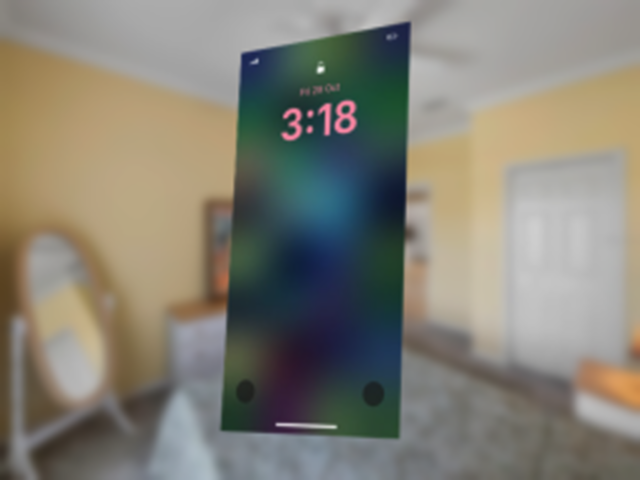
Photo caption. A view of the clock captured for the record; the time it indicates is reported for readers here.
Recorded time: 3:18
